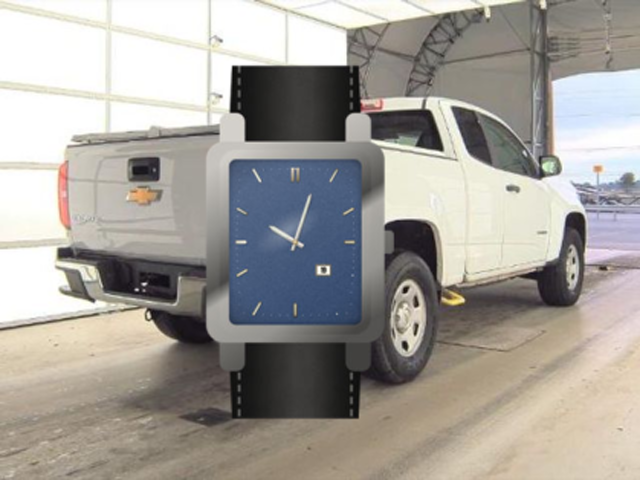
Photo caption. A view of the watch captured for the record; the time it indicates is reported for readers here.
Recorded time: 10:03
